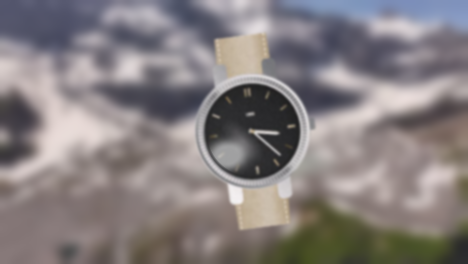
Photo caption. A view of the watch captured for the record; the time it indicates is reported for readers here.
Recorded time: 3:23
